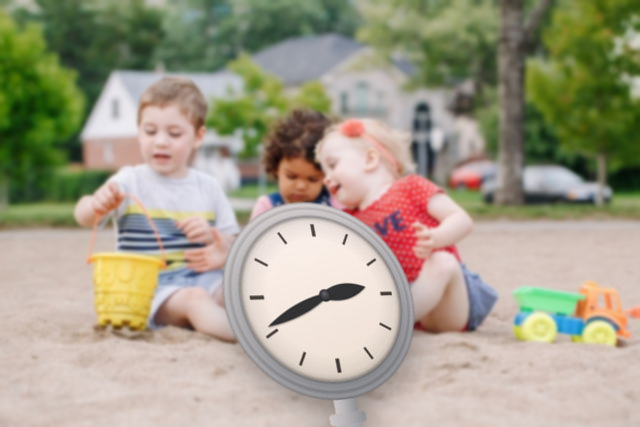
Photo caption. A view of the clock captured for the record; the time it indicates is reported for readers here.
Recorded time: 2:41
